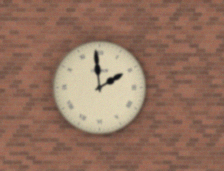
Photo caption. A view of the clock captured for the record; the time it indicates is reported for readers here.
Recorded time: 1:59
